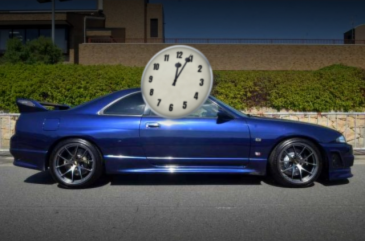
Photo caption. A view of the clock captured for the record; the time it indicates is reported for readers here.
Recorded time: 12:04
